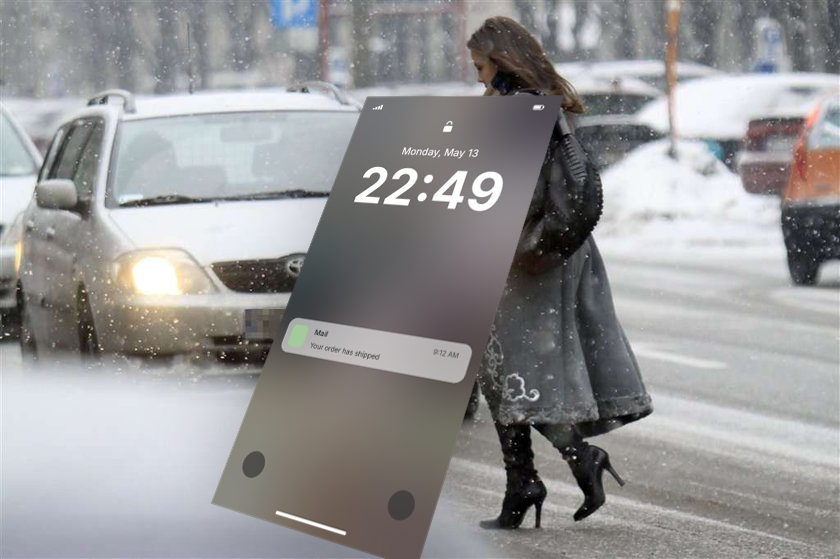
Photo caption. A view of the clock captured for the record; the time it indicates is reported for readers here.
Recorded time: 22:49
